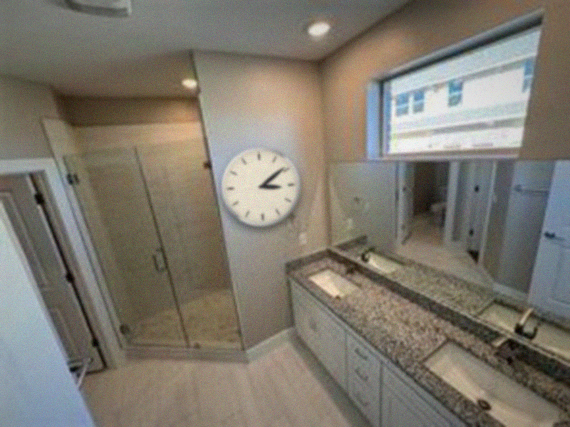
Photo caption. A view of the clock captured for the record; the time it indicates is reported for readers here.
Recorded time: 3:09
